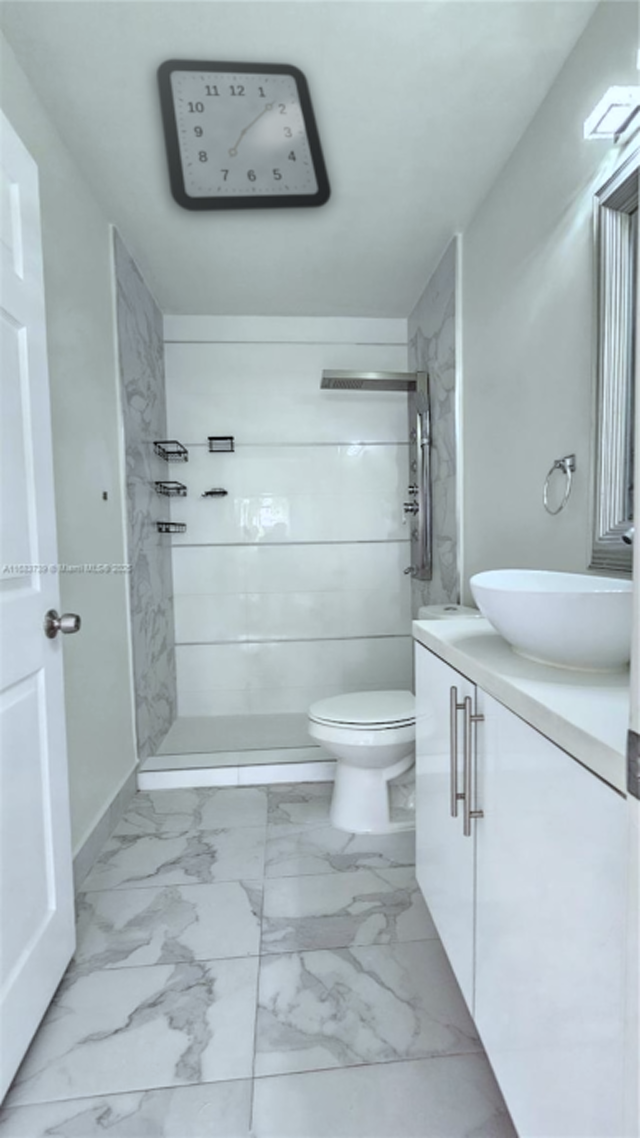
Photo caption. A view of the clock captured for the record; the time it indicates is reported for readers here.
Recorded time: 7:08
